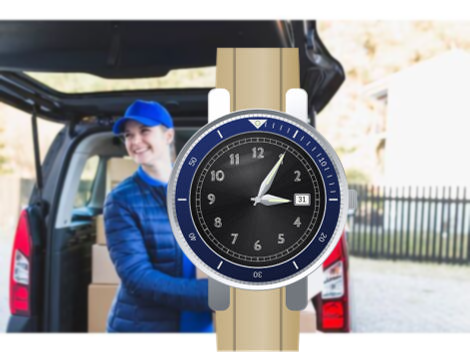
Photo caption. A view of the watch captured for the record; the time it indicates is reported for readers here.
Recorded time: 3:05
